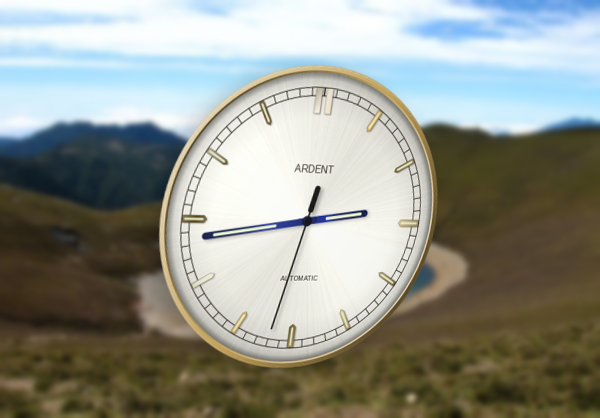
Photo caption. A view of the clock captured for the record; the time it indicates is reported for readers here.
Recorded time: 2:43:32
